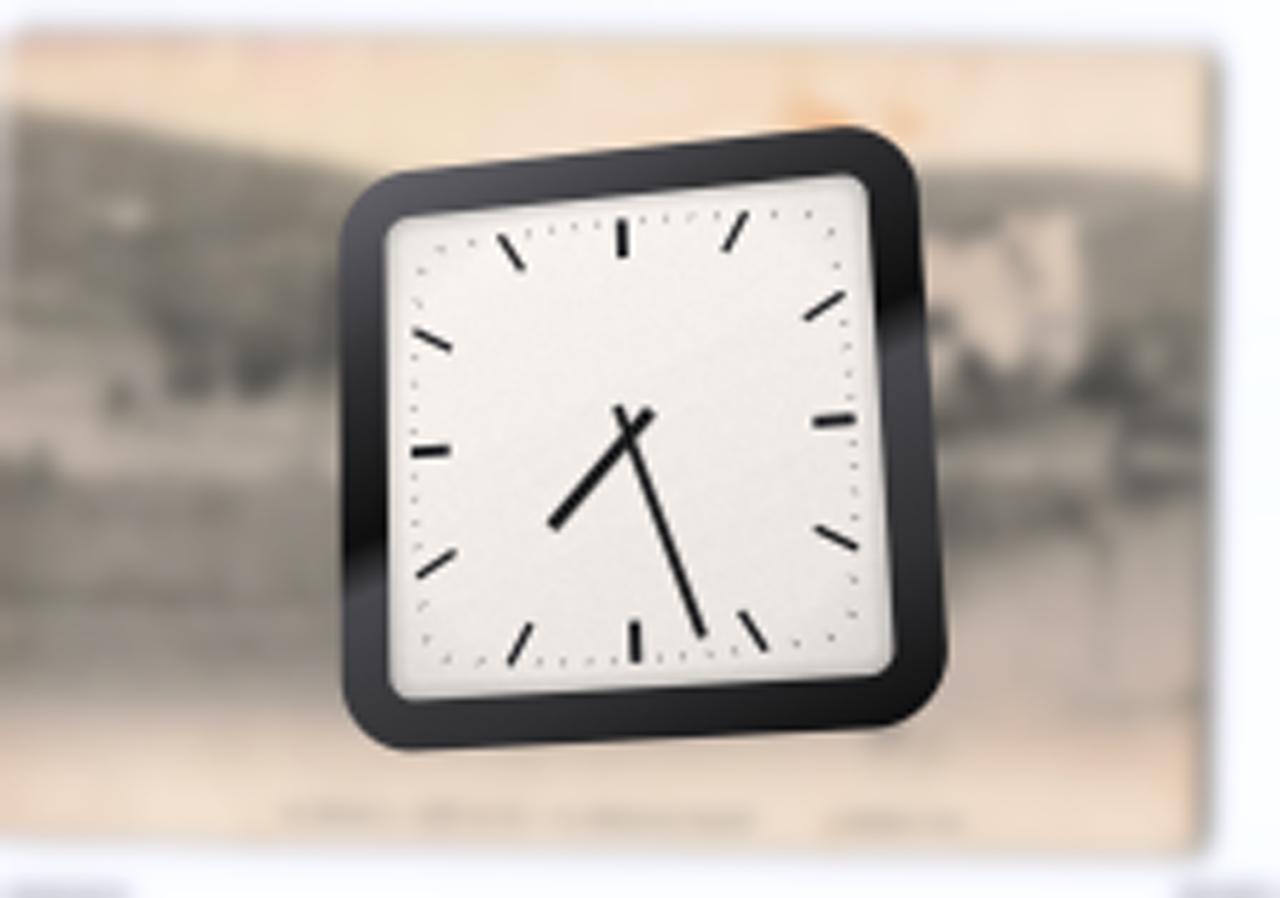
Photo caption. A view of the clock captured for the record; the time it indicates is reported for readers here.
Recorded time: 7:27
